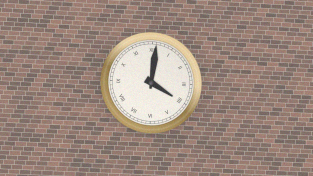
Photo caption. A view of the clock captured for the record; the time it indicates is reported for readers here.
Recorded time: 4:01
